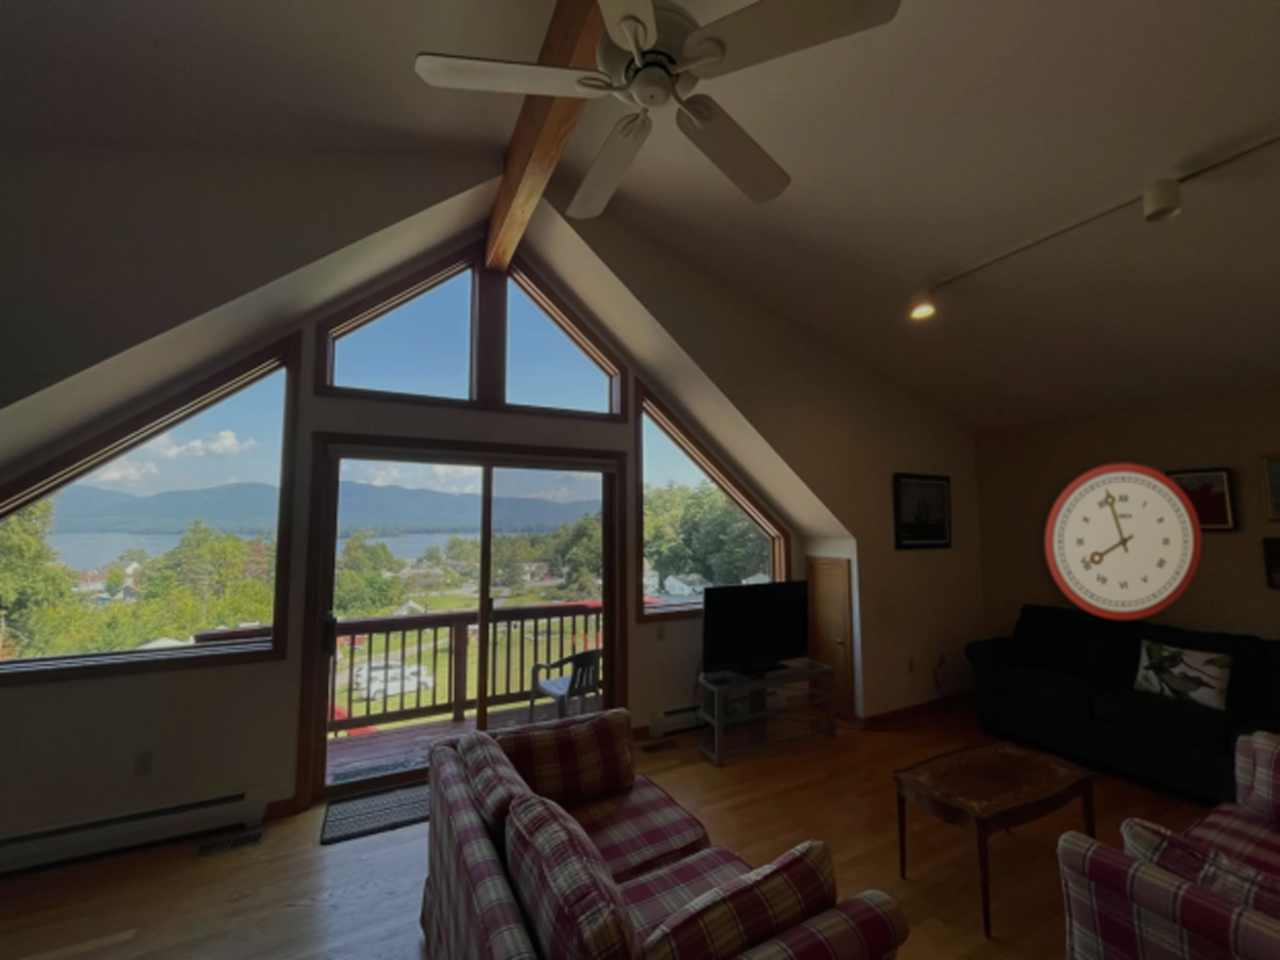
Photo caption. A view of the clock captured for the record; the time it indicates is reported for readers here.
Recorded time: 7:57
